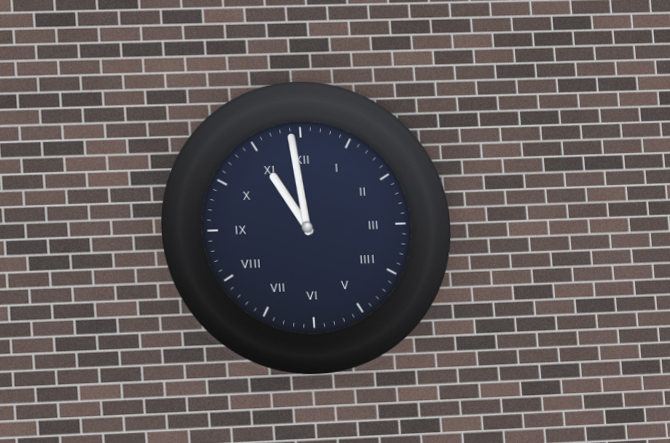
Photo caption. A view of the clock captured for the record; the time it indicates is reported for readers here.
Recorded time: 10:59
